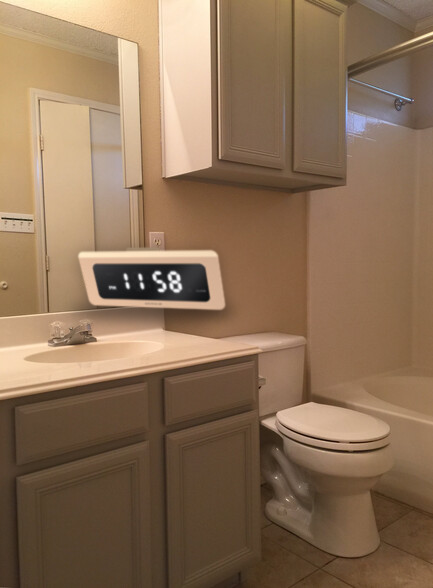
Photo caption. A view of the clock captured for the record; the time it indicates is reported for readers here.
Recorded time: 11:58
